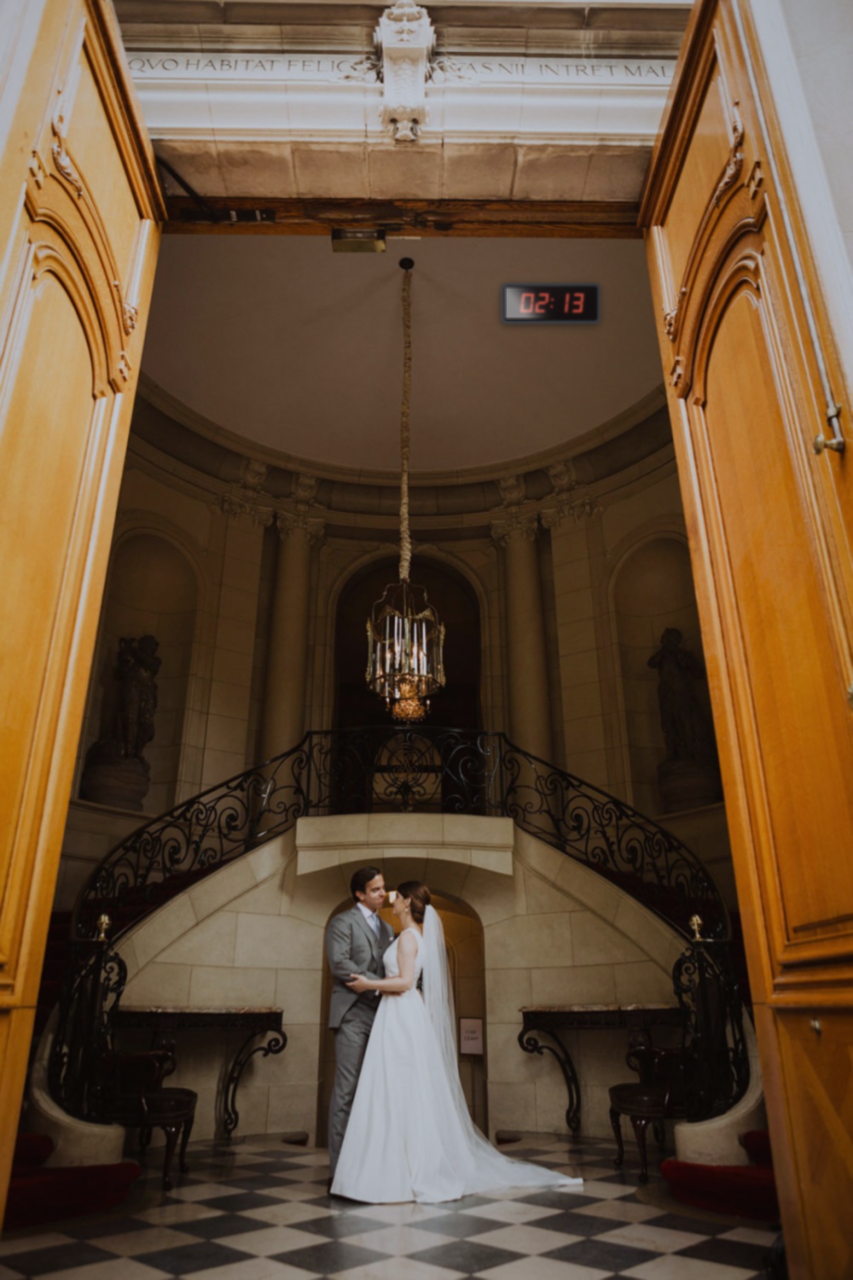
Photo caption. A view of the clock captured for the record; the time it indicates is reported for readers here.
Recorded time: 2:13
